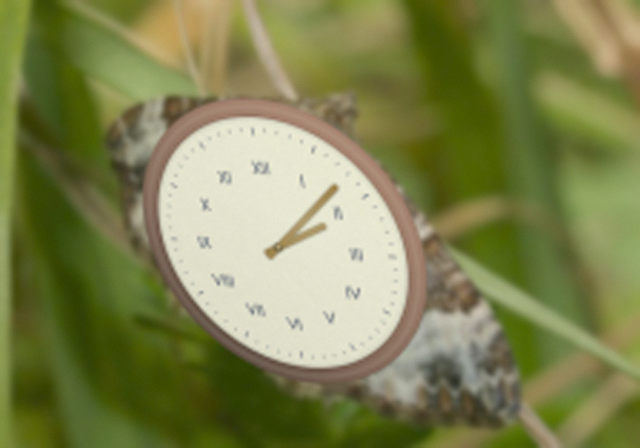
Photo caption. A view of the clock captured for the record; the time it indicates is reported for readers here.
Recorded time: 2:08
